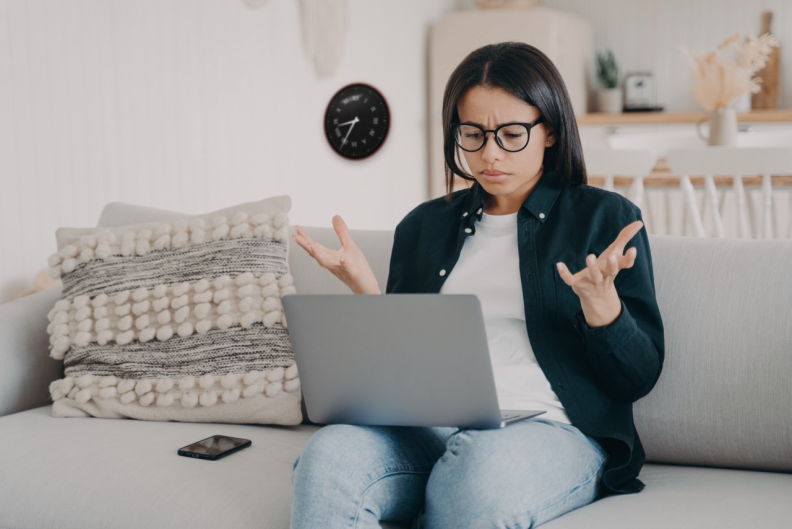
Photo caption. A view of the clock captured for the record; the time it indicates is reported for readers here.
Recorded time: 8:35
